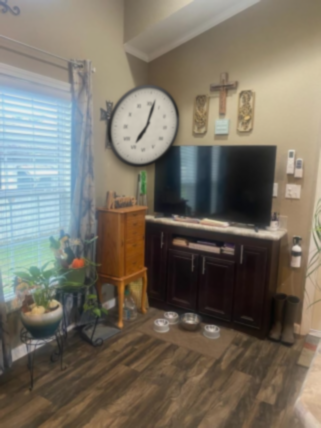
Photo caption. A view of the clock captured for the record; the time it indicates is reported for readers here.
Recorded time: 7:02
